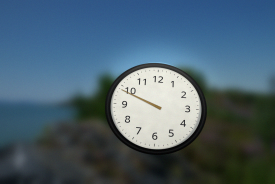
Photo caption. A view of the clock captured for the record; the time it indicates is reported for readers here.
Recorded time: 9:49
